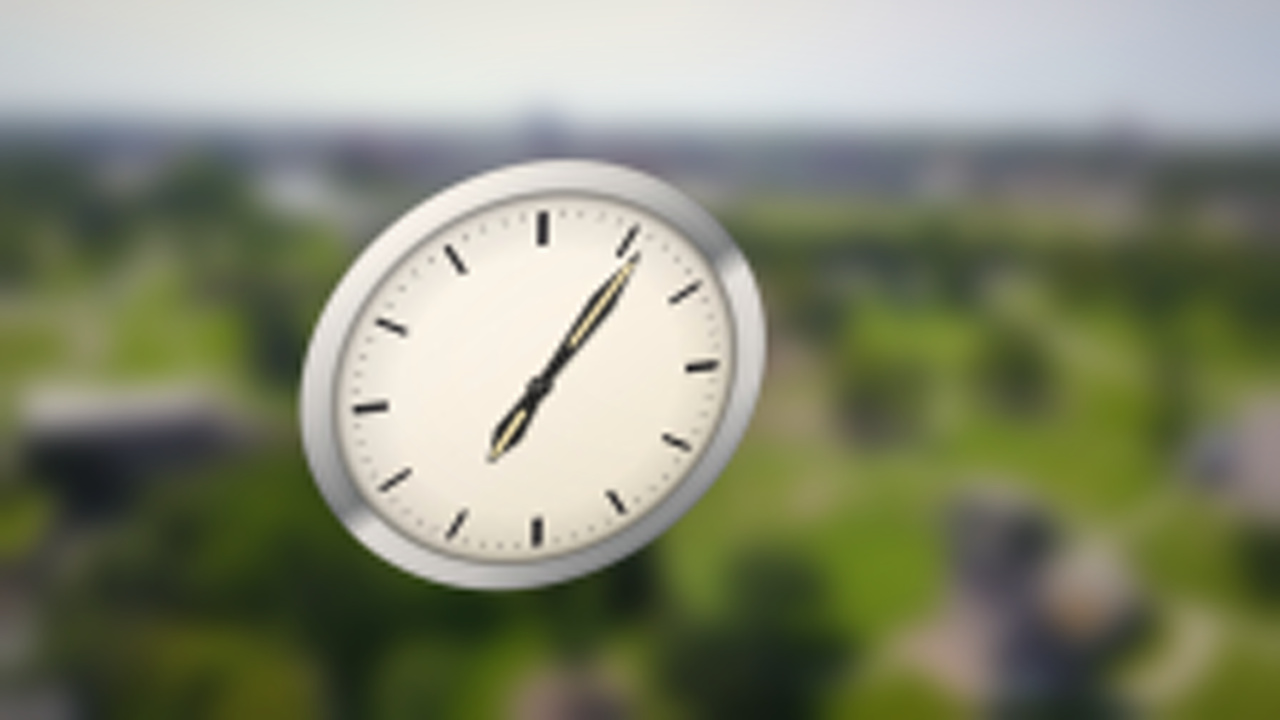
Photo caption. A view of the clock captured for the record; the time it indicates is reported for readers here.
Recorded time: 7:06
